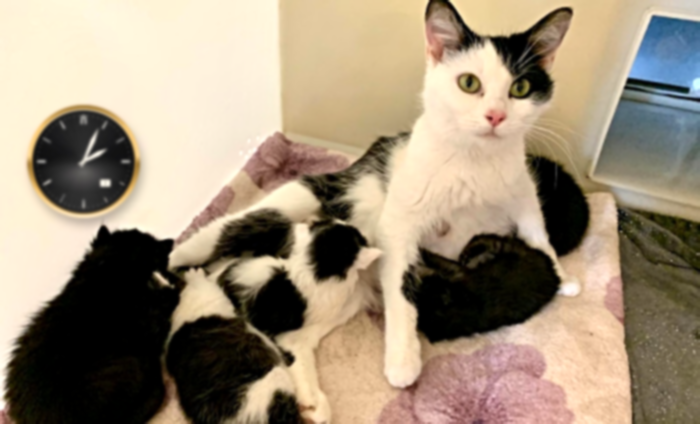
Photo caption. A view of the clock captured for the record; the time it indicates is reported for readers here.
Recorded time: 2:04
